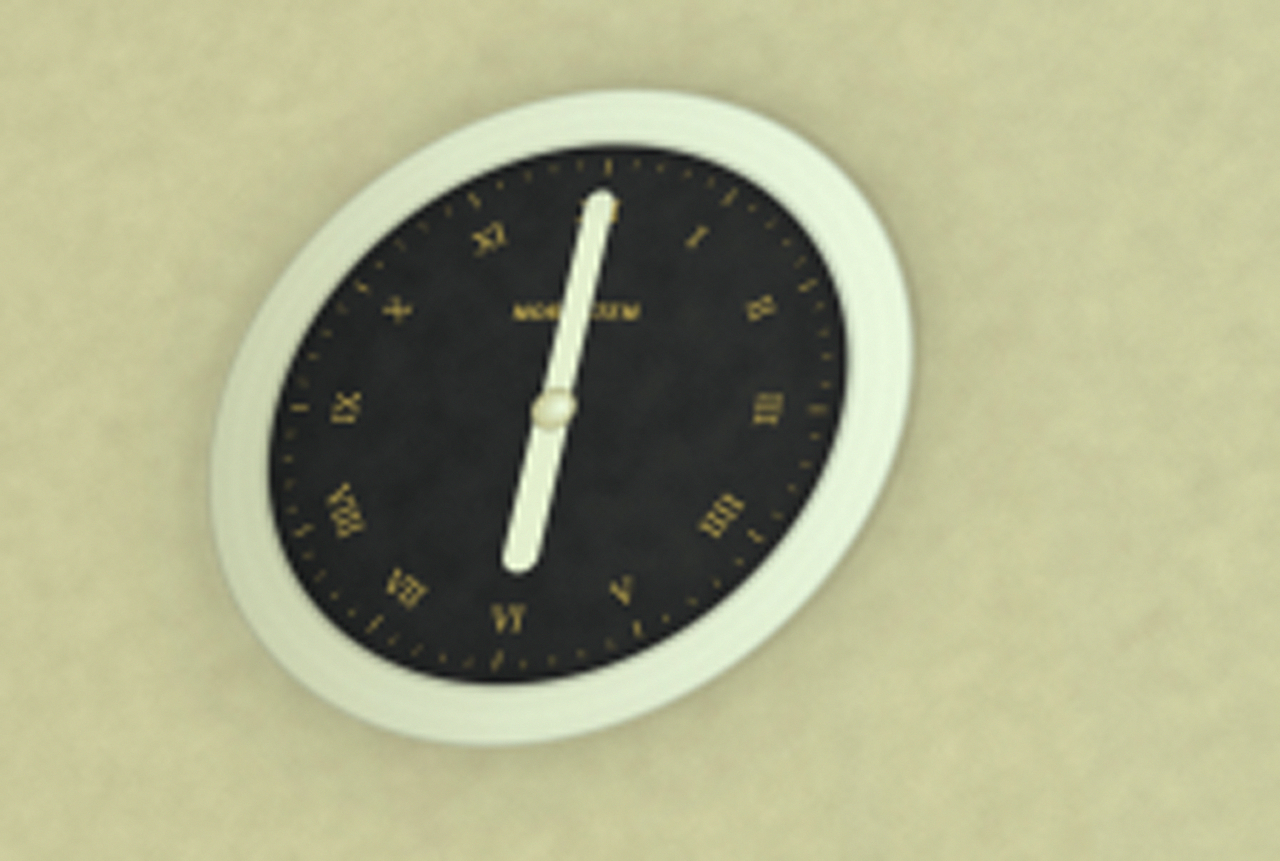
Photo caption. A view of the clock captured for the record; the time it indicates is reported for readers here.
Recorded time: 6:00
